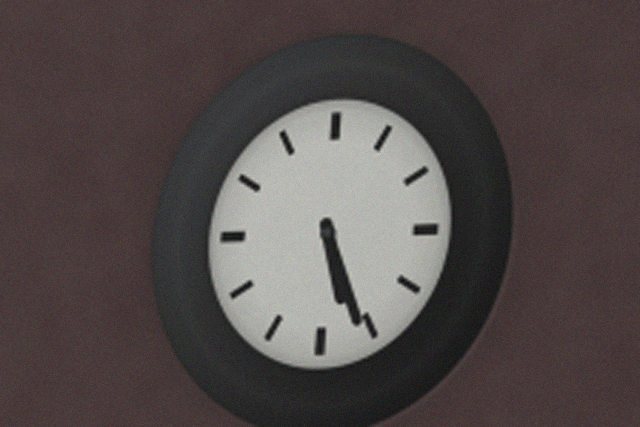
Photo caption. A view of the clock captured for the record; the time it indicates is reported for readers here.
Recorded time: 5:26
